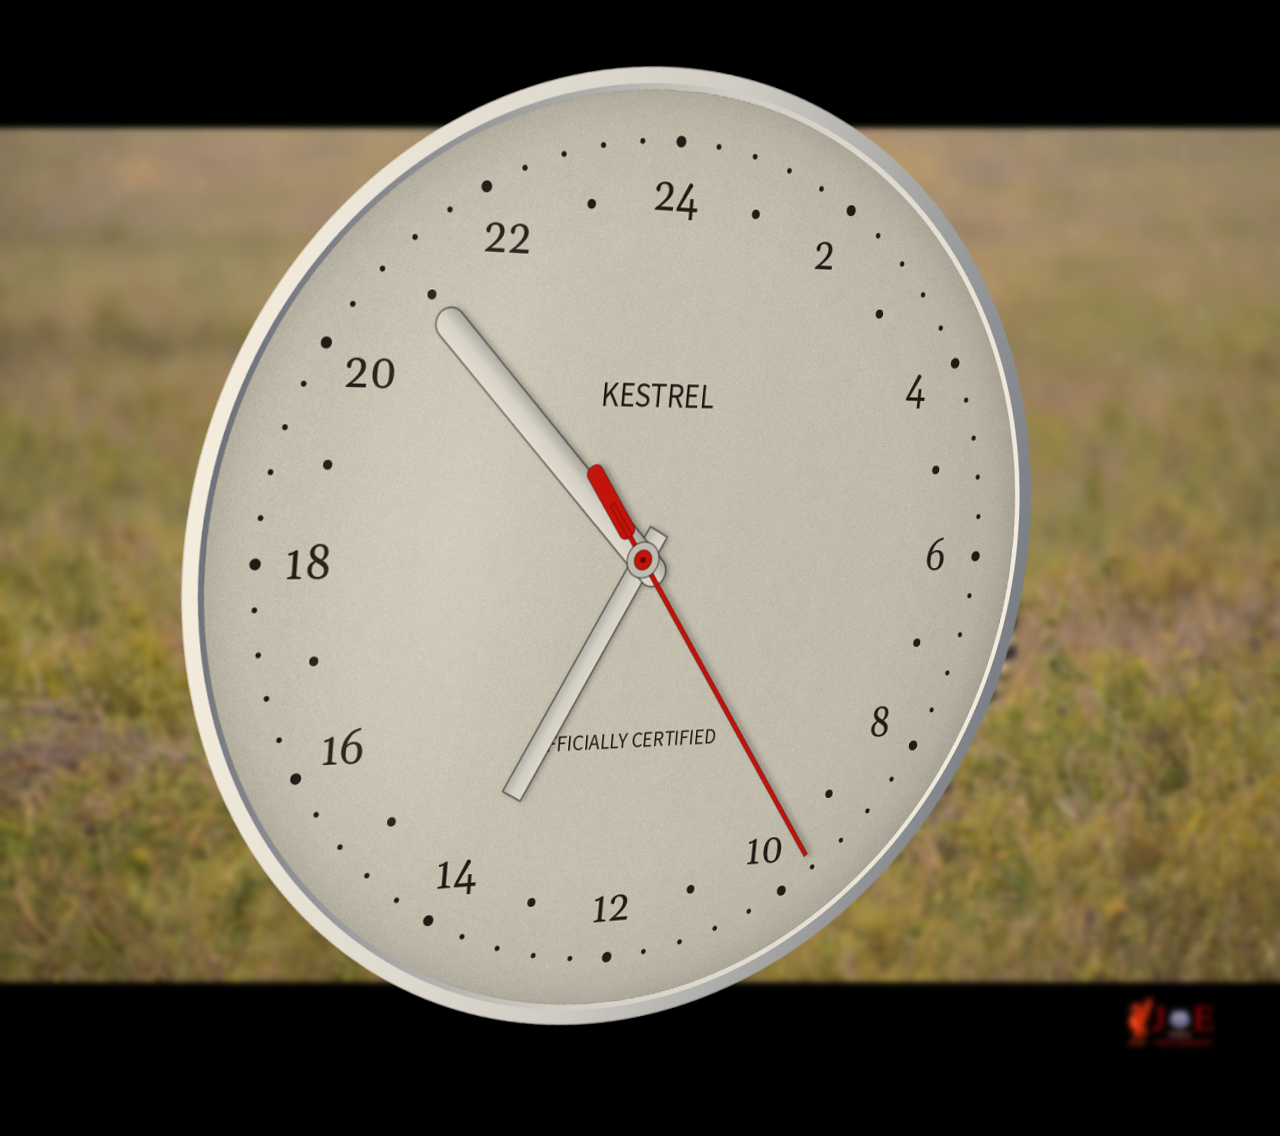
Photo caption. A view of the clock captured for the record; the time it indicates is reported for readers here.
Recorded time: 13:52:24
